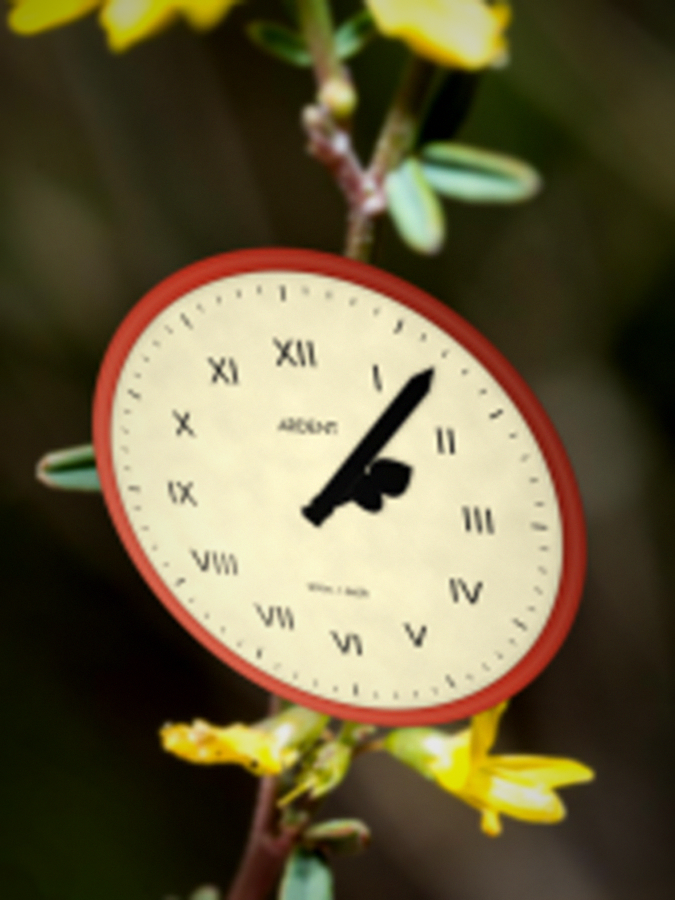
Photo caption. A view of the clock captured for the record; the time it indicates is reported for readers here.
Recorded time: 2:07
